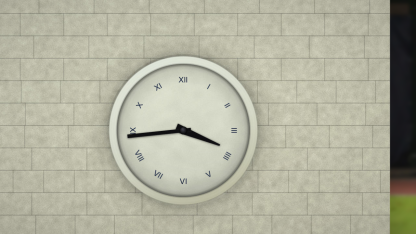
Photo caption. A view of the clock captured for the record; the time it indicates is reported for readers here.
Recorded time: 3:44
